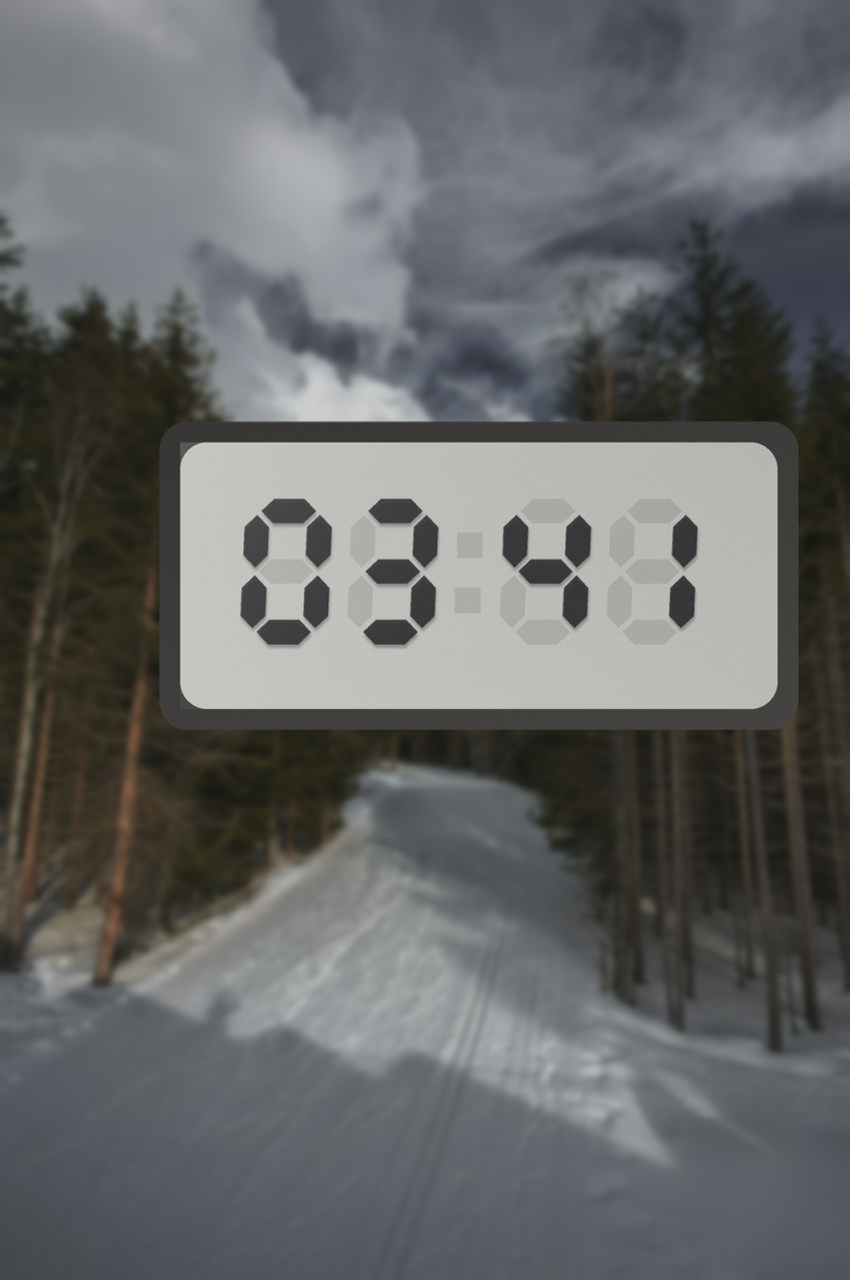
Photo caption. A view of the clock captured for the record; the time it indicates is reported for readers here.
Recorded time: 3:41
